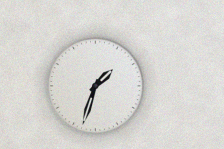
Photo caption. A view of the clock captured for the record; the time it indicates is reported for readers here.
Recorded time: 1:33
